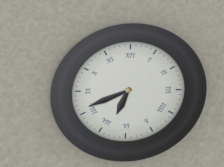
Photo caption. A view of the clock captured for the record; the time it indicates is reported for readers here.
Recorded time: 6:41
